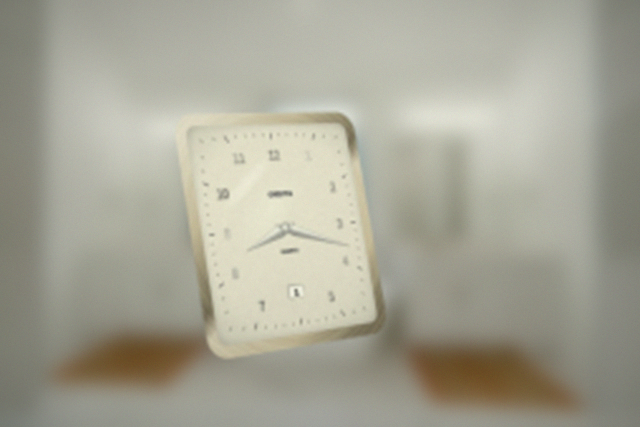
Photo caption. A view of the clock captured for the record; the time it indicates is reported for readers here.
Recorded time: 8:18
